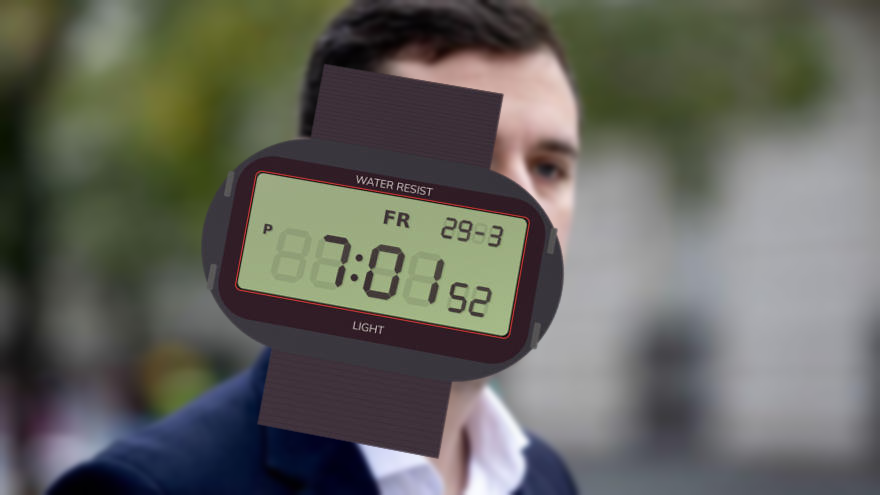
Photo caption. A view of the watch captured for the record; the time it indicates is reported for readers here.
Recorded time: 7:01:52
